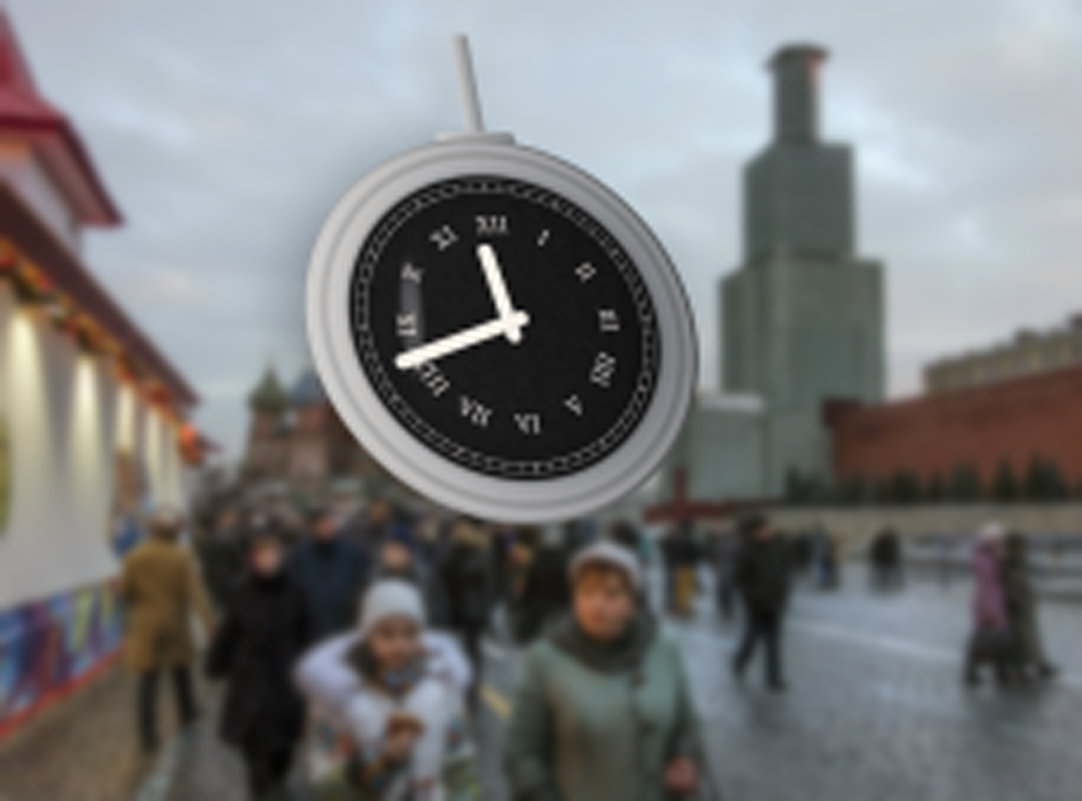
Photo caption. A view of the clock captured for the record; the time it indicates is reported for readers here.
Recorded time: 11:42
